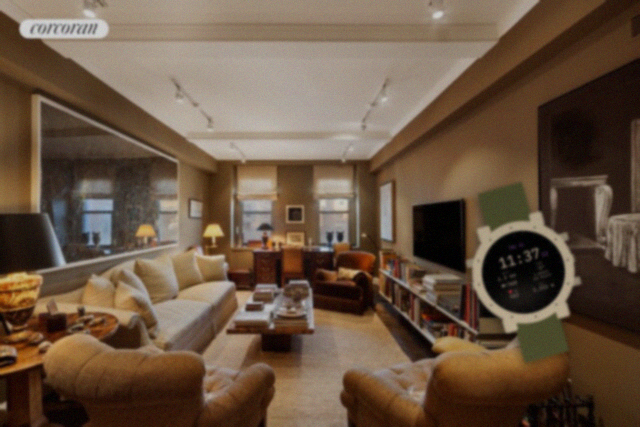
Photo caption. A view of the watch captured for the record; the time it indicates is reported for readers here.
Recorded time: 11:37
